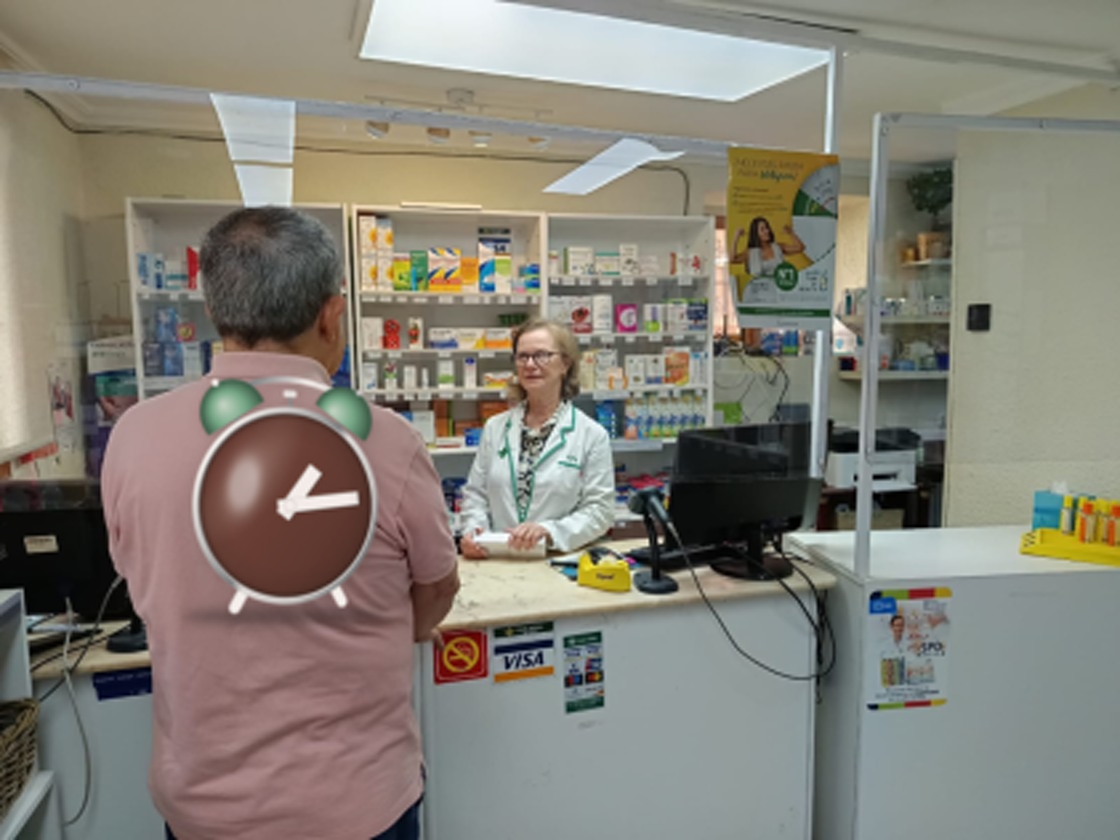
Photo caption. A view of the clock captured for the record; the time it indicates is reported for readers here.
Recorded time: 1:14
